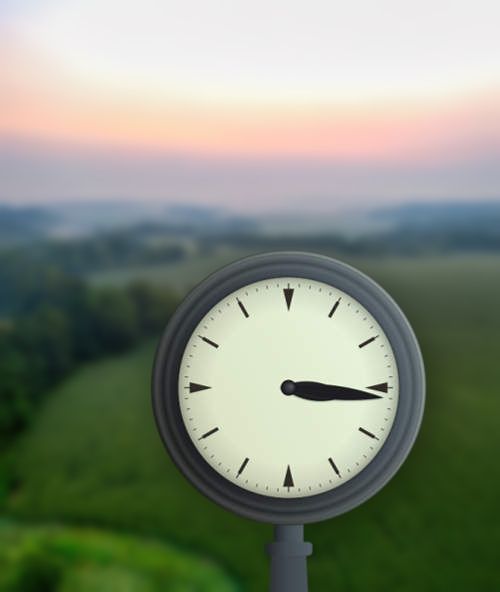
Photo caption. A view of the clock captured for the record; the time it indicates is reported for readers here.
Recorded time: 3:16
